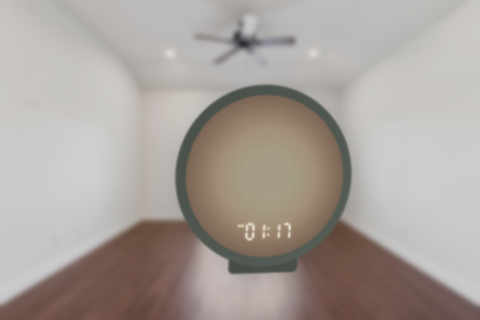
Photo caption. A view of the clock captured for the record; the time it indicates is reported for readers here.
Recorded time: 1:17
